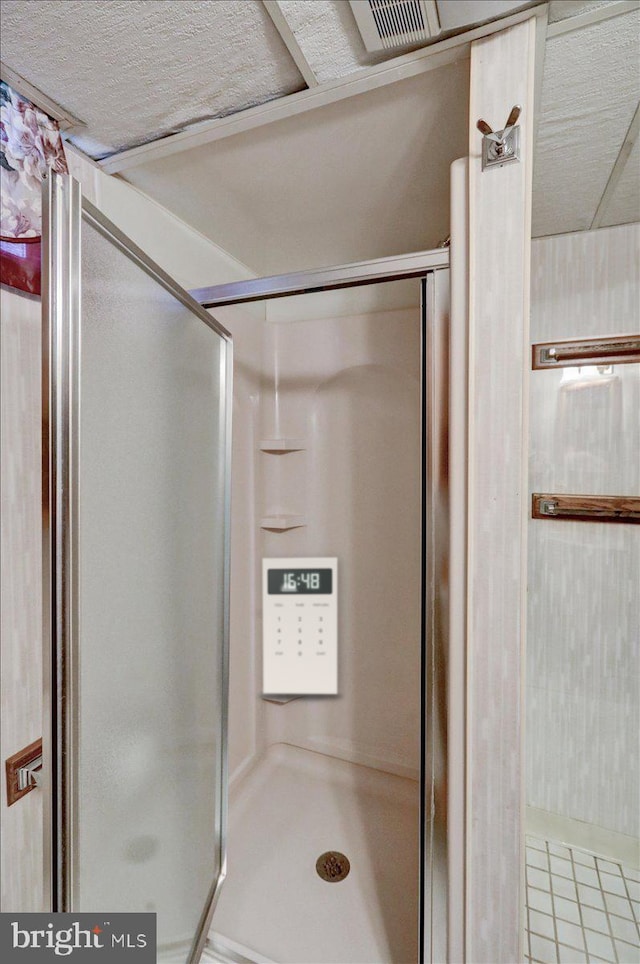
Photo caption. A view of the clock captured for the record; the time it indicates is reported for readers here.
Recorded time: 16:48
